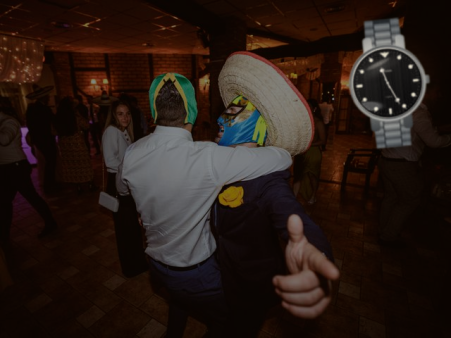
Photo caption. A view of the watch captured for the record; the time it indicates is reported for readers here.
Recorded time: 11:26
